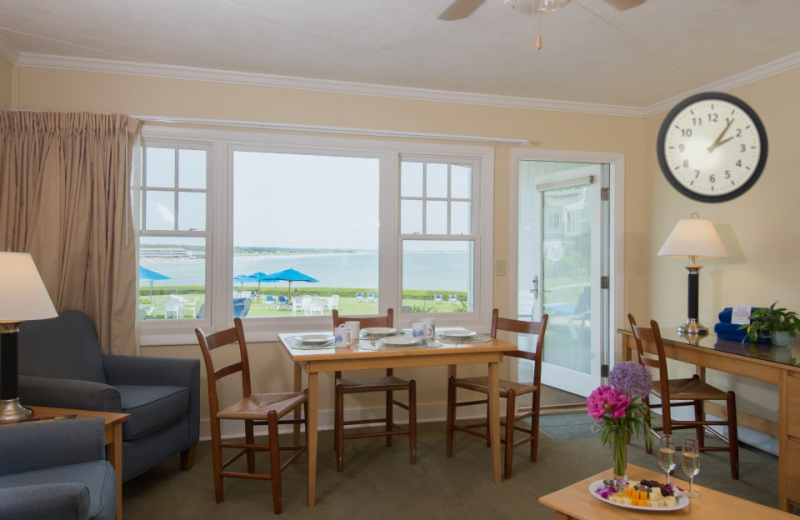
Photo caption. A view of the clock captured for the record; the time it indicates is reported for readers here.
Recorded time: 2:06
